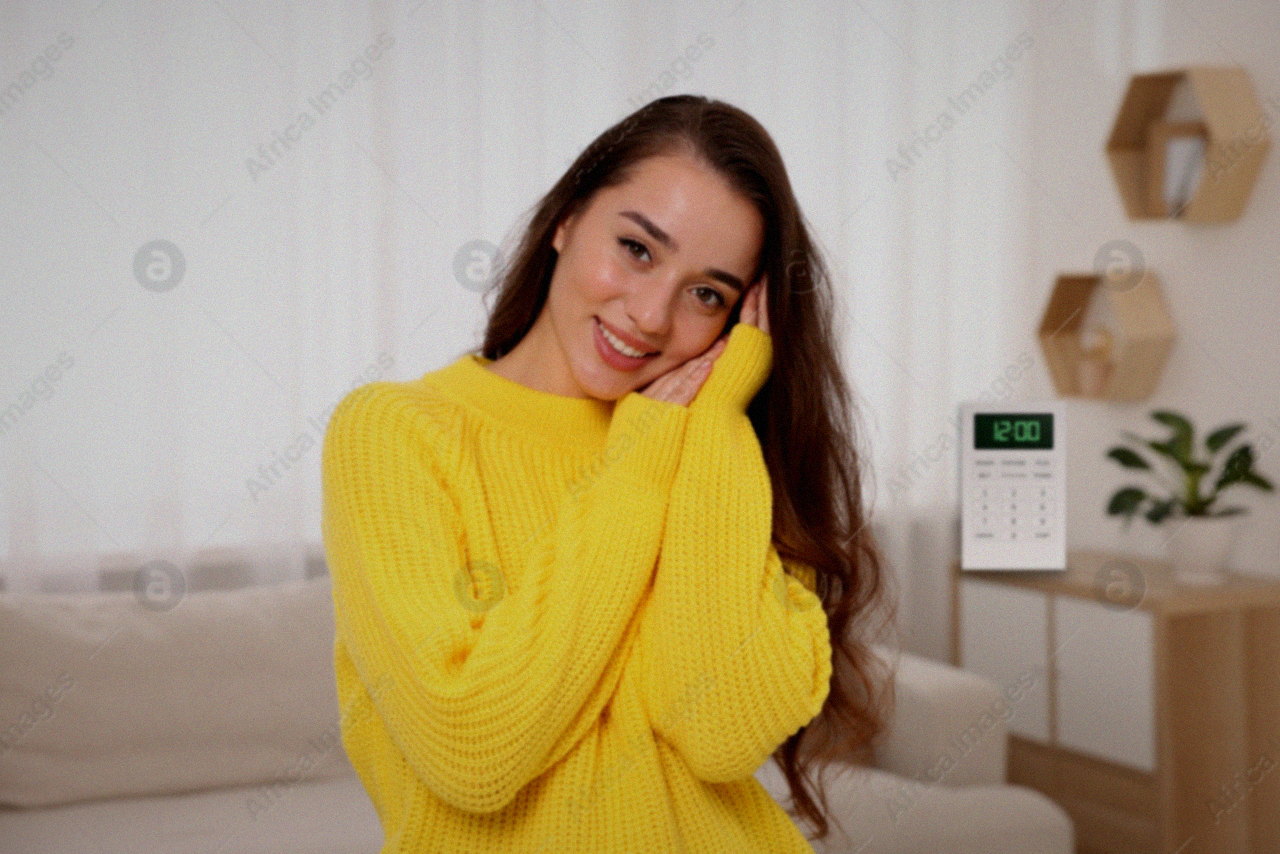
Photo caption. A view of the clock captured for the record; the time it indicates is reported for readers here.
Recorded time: 12:00
